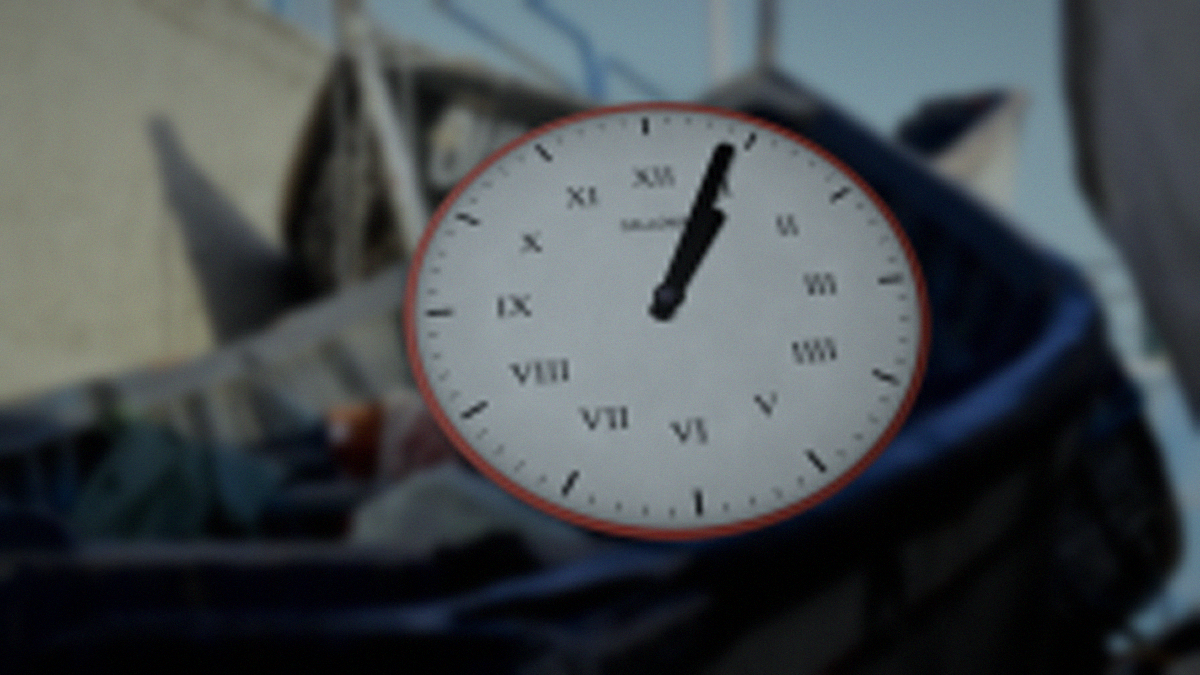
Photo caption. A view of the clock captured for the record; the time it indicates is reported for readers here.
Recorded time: 1:04
